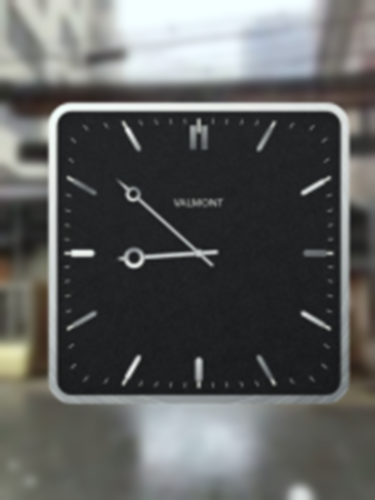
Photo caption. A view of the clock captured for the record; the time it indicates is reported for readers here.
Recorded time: 8:52
